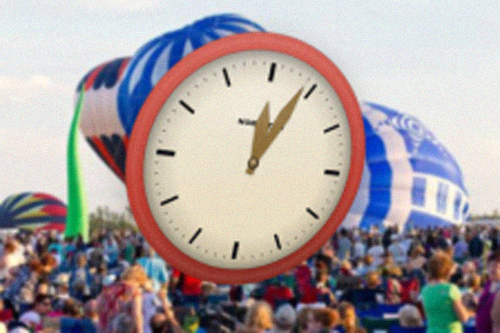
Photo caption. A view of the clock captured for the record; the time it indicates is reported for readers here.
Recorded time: 12:04
